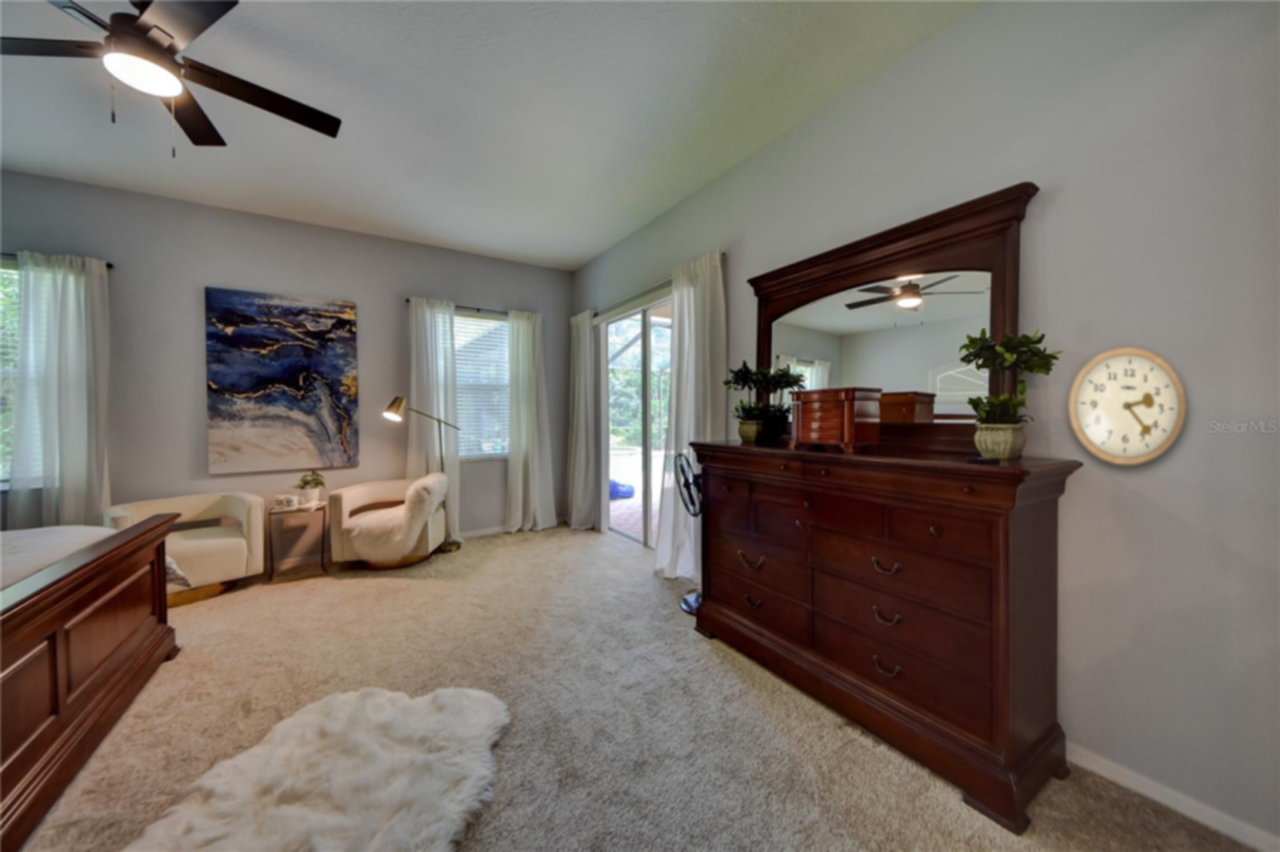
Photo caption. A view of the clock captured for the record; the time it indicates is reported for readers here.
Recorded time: 2:23
